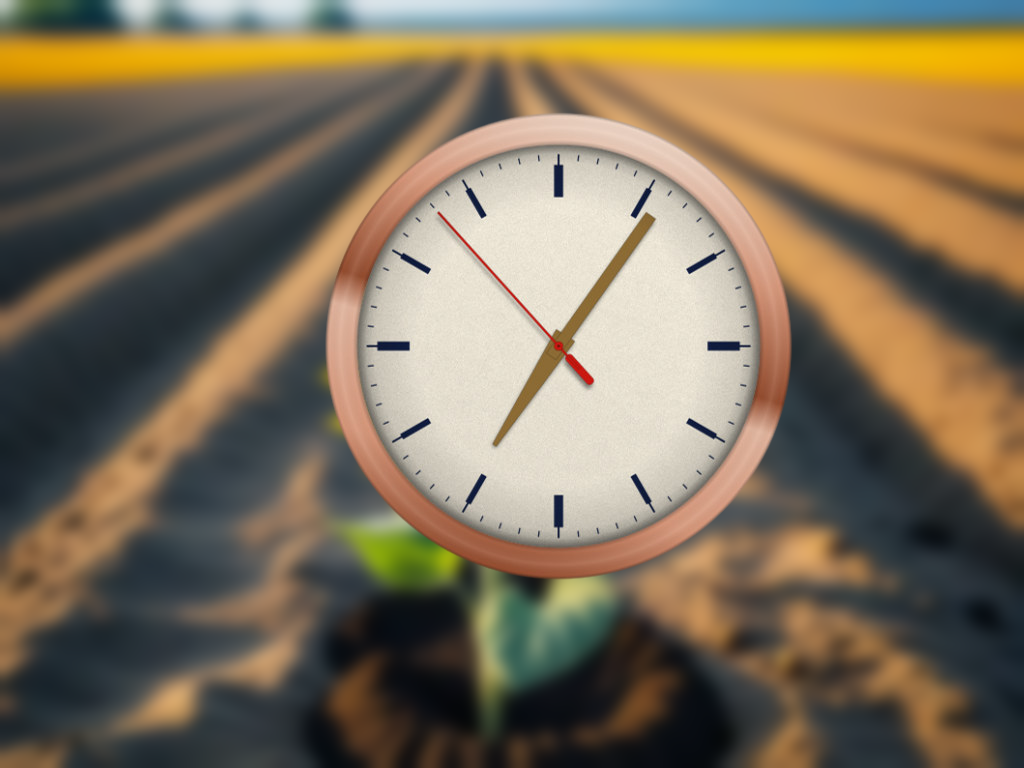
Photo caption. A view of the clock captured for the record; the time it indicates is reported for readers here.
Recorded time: 7:05:53
